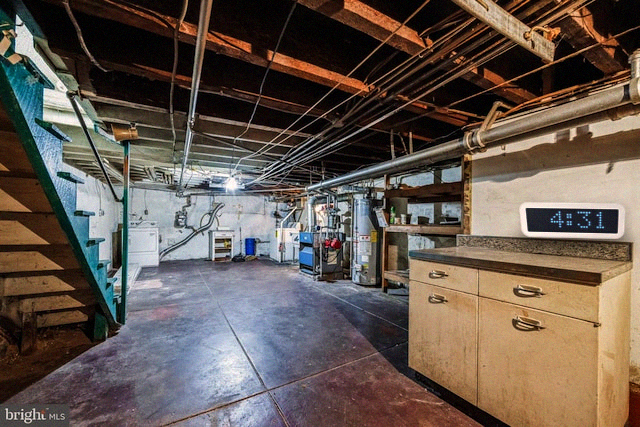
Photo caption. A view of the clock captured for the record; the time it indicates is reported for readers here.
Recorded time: 4:31
